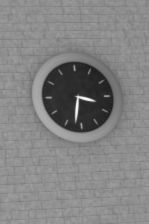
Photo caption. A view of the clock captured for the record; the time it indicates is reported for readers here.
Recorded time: 3:32
